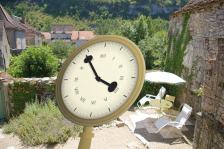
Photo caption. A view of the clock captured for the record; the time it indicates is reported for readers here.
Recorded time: 3:54
